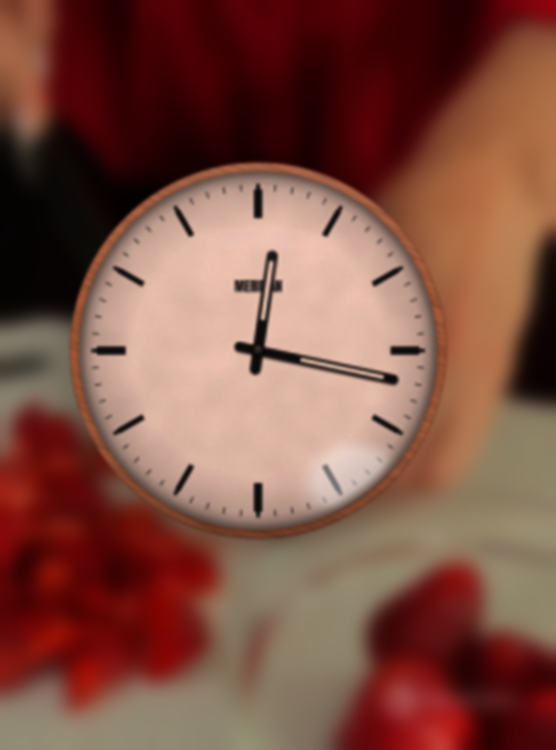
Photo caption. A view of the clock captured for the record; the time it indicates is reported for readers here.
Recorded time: 12:17
